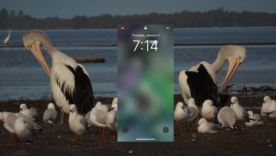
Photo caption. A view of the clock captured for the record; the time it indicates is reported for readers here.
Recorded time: 7:14
